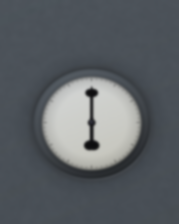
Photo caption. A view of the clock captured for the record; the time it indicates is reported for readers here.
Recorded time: 6:00
